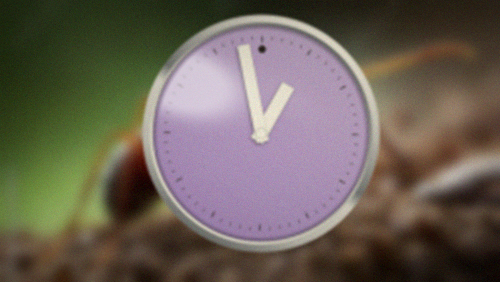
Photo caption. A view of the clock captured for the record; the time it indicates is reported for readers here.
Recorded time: 12:58
